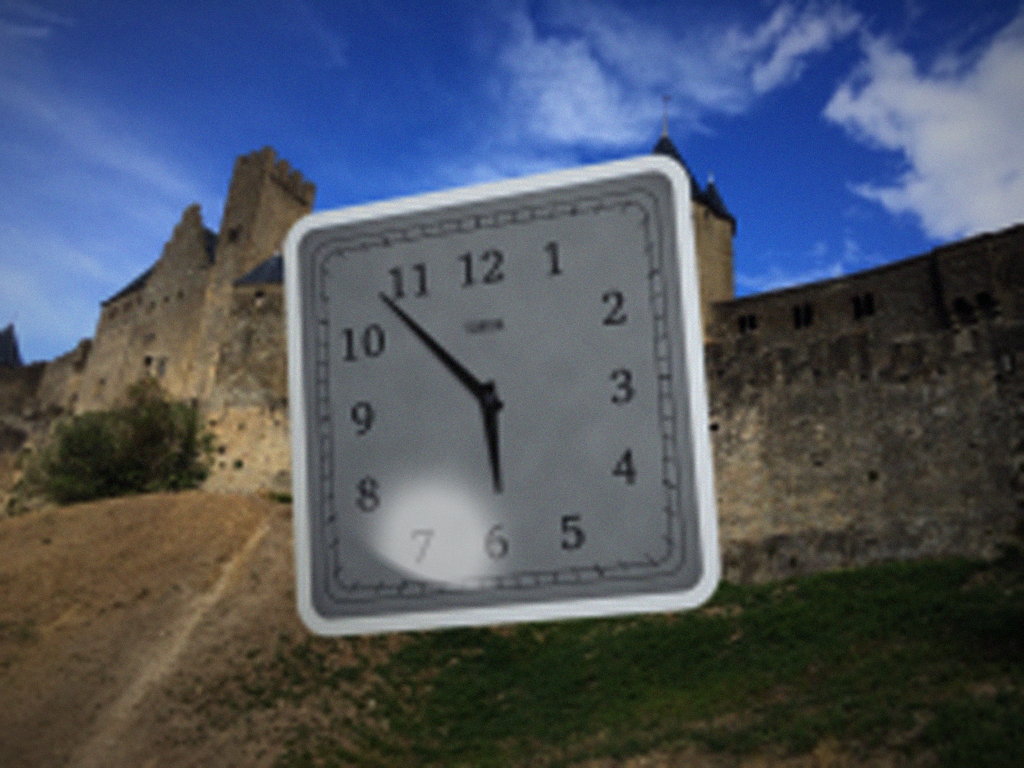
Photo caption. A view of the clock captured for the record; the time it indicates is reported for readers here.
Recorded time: 5:53
